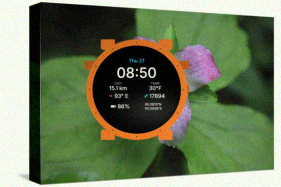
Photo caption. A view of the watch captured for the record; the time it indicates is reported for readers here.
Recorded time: 8:50
